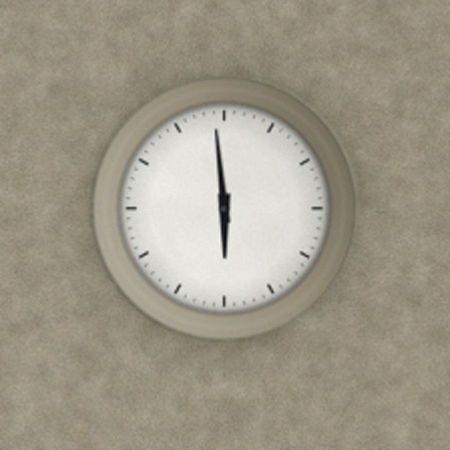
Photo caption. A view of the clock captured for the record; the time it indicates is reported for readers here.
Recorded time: 5:59
